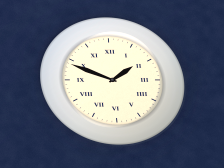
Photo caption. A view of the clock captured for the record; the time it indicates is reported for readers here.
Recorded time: 1:49
